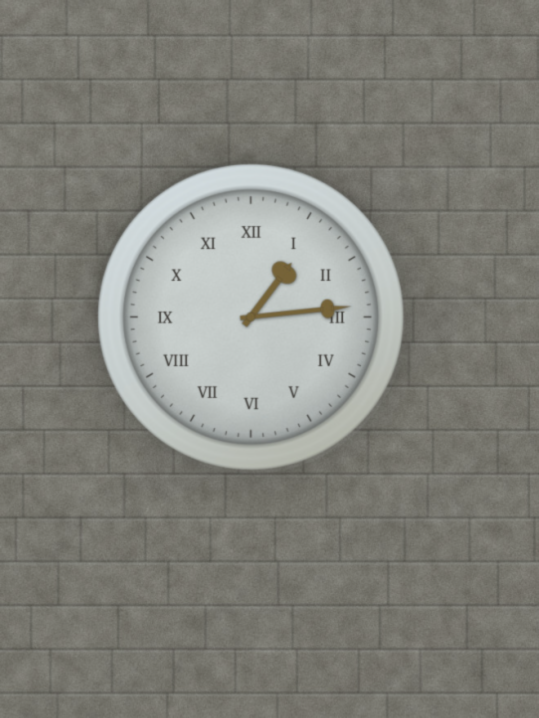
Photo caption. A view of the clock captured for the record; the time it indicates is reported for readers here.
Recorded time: 1:14
